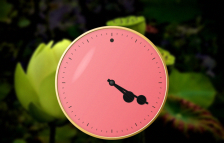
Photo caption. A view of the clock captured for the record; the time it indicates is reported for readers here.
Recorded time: 4:20
